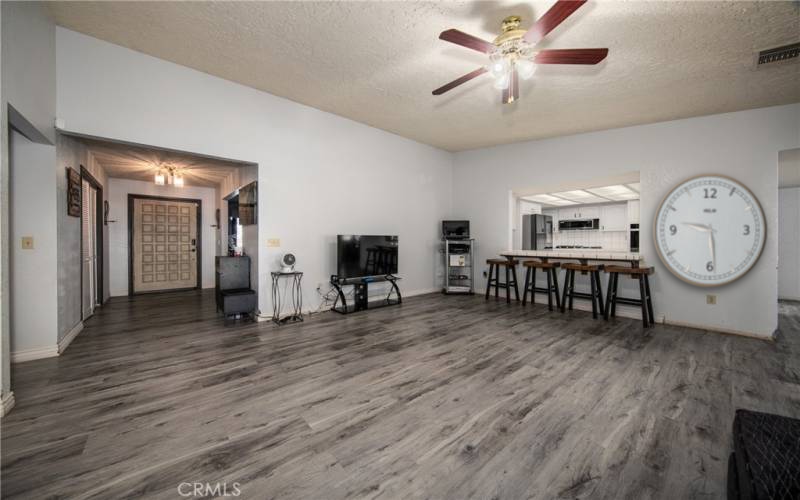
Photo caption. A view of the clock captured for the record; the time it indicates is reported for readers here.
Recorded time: 9:29
